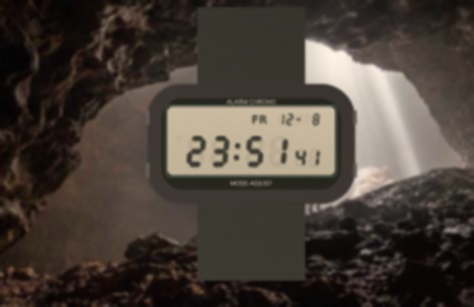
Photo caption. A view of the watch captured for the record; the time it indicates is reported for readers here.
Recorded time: 23:51:41
